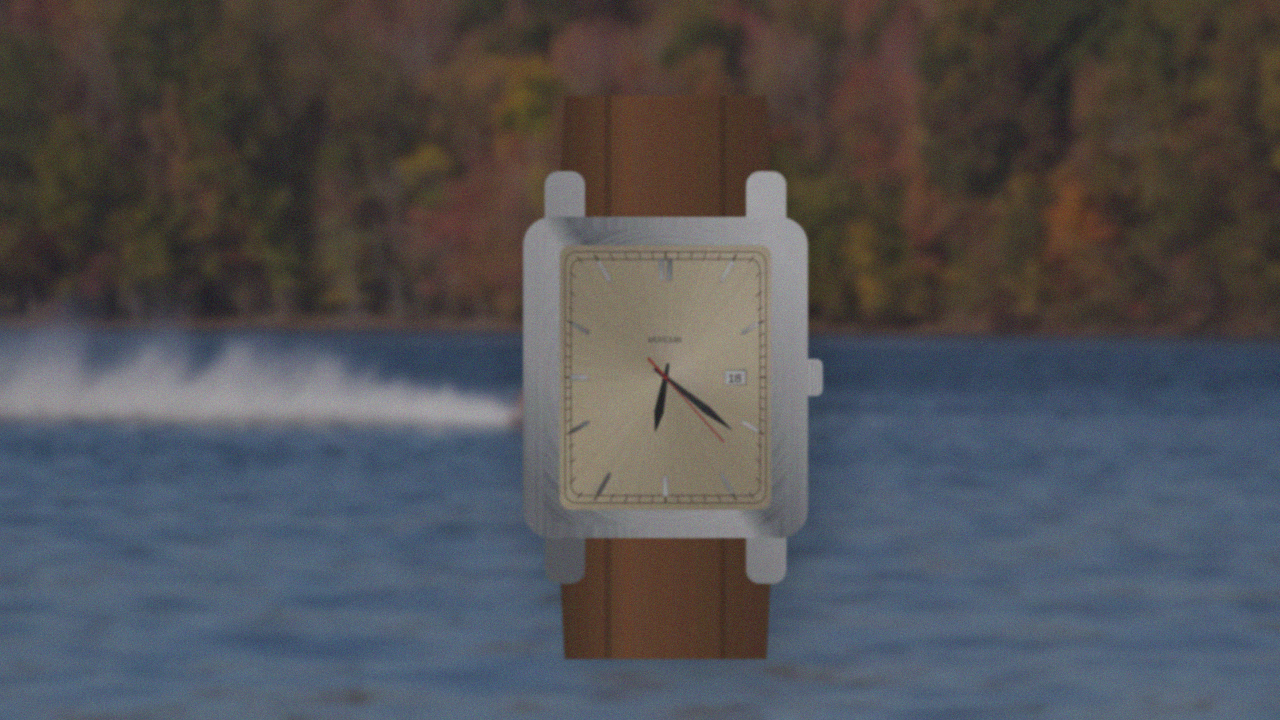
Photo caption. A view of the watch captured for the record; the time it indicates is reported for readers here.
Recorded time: 6:21:23
